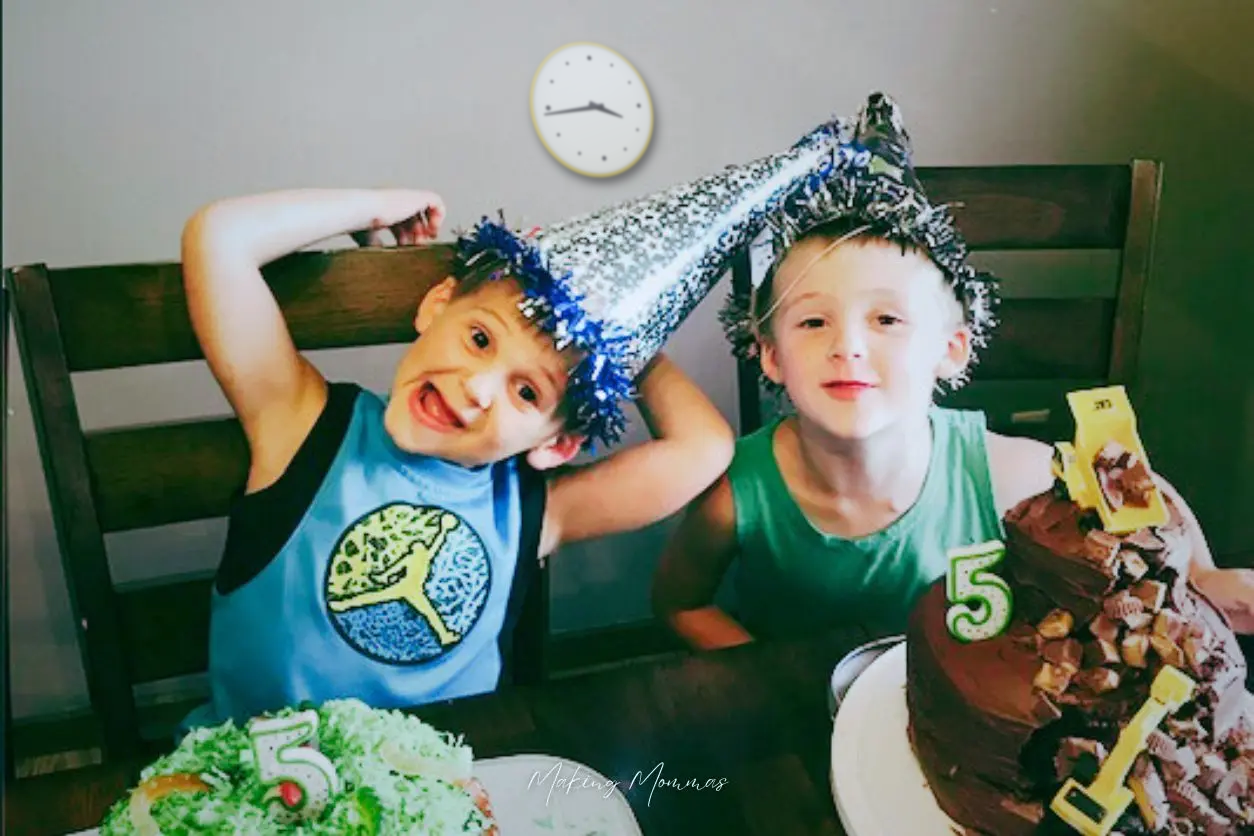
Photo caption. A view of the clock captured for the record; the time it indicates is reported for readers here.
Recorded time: 3:44
